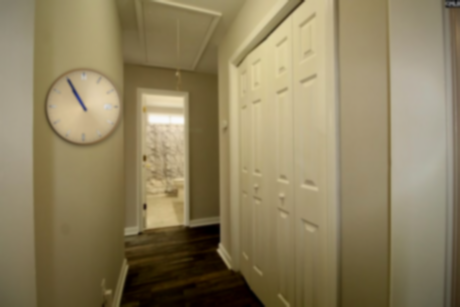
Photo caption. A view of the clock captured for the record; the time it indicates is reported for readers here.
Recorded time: 10:55
